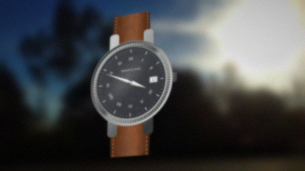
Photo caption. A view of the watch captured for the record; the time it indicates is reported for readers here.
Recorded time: 3:49
